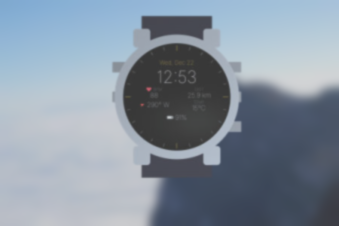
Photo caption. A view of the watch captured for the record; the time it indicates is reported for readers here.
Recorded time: 12:53
